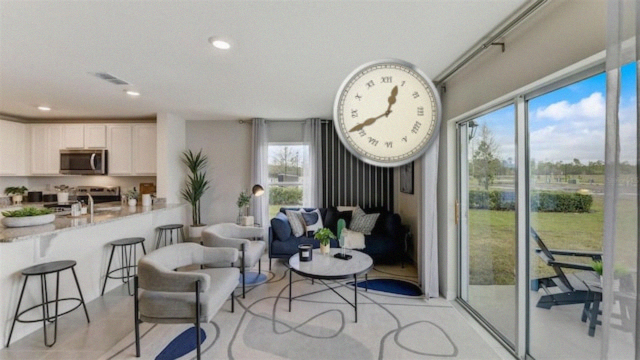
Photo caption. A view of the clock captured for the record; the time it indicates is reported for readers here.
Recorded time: 12:41
